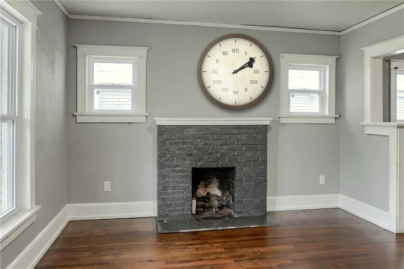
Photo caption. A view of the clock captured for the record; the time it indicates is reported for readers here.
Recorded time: 2:09
